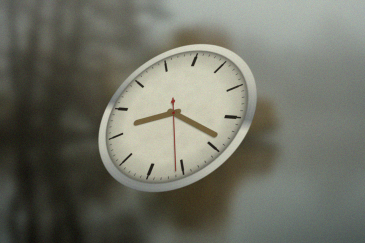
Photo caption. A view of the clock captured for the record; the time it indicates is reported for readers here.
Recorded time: 8:18:26
